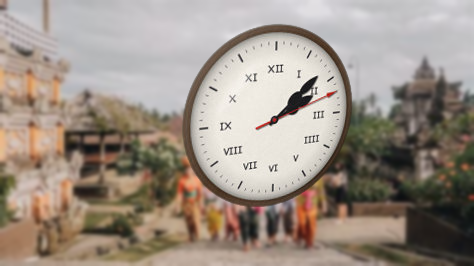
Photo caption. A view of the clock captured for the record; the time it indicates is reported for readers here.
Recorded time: 2:08:12
